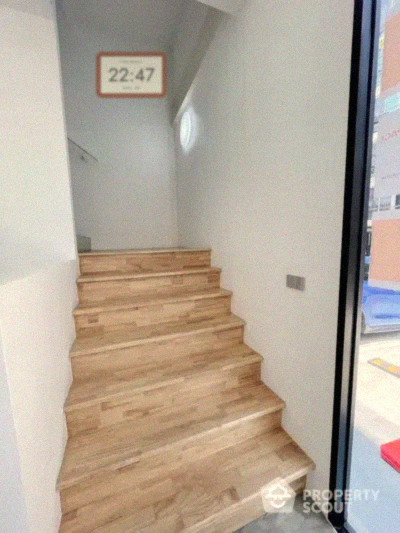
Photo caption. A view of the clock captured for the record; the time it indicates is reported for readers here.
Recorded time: 22:47
